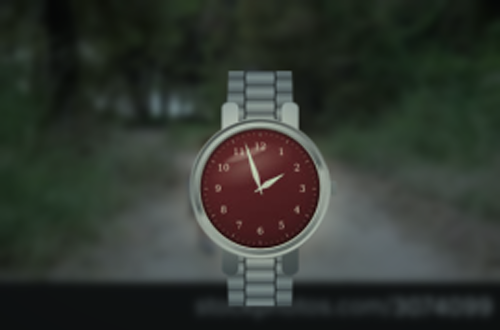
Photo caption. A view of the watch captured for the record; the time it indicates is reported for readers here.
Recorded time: 1:57
